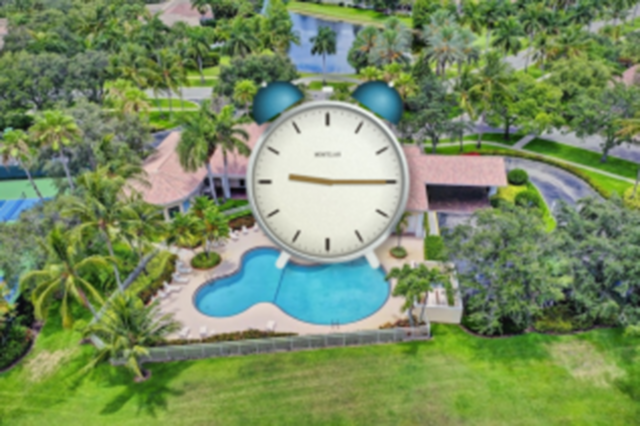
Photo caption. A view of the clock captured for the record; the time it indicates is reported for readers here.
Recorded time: 9:15
